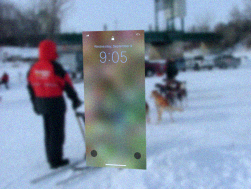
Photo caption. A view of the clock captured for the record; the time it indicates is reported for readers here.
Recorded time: 9:05
